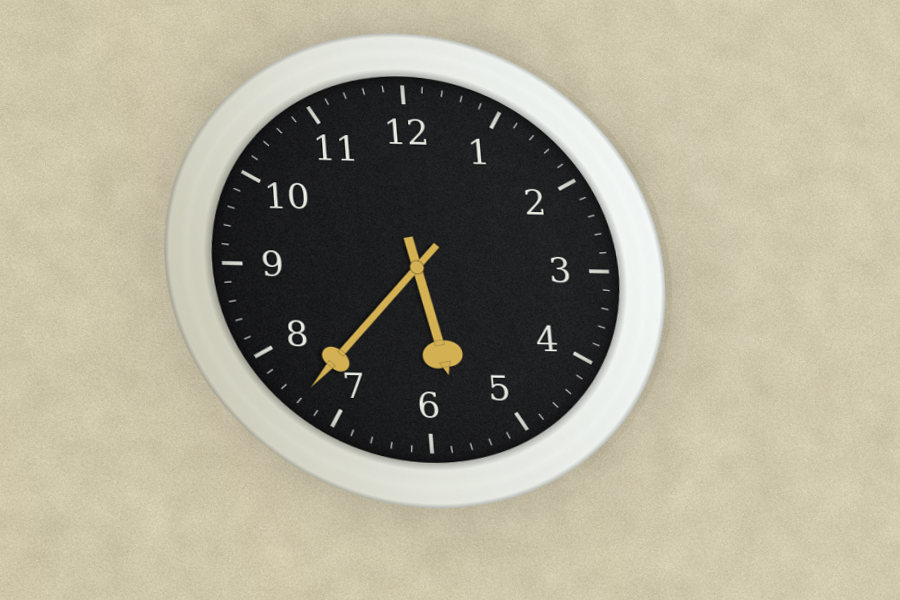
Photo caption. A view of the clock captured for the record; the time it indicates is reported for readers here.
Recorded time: 5:37
